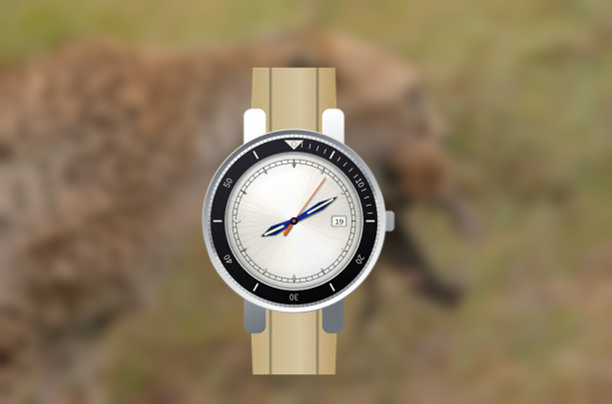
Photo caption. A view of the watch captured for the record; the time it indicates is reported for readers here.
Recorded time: 8:10:06
